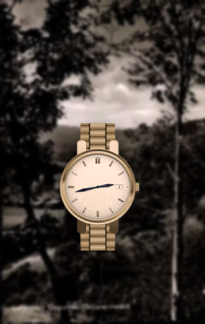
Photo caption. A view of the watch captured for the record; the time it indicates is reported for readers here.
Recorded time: 2:43
